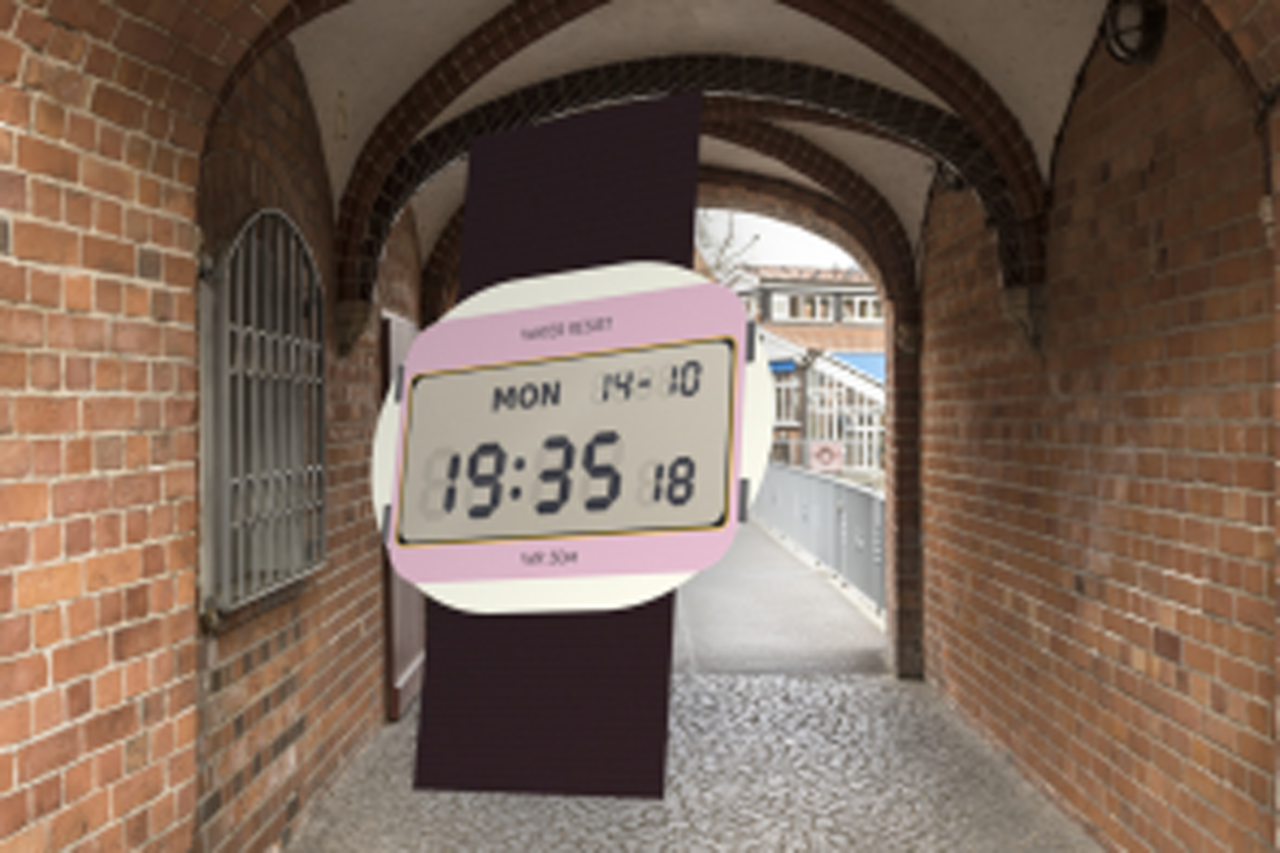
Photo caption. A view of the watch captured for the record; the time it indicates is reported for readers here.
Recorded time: 19:35:18
